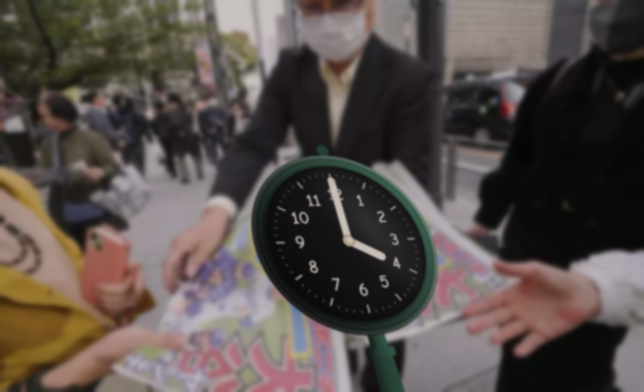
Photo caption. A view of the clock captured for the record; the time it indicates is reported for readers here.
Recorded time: 4:00
